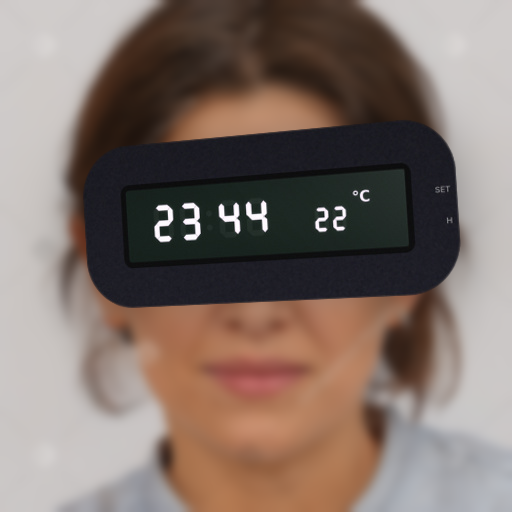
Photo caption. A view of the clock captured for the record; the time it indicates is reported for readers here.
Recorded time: 23:44
